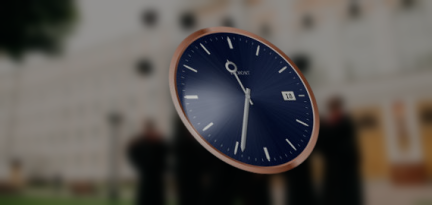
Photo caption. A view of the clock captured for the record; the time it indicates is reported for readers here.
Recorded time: 11:34
